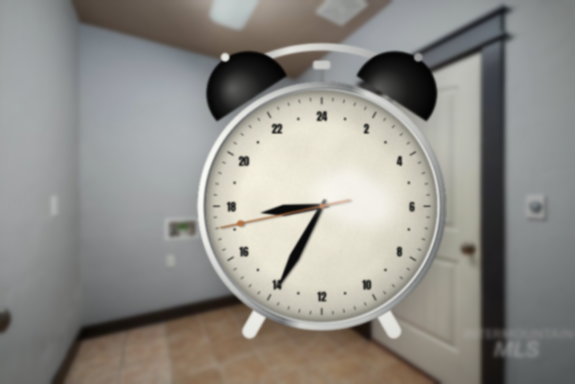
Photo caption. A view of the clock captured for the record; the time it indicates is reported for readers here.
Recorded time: 17:34:43
